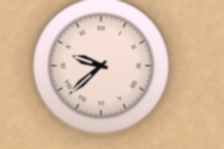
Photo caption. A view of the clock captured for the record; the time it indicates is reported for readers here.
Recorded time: 9:38
